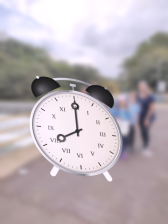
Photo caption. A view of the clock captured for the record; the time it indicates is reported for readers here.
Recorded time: 8:00
